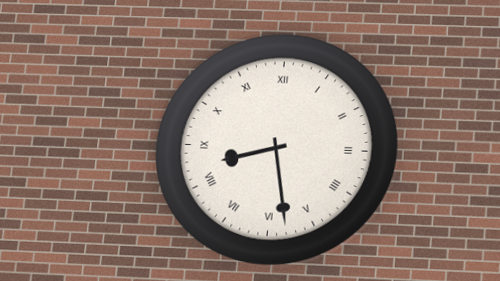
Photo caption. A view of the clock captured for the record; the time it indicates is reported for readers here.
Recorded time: 8:28
